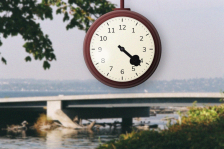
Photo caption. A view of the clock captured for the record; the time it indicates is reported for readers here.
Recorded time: 4:22
